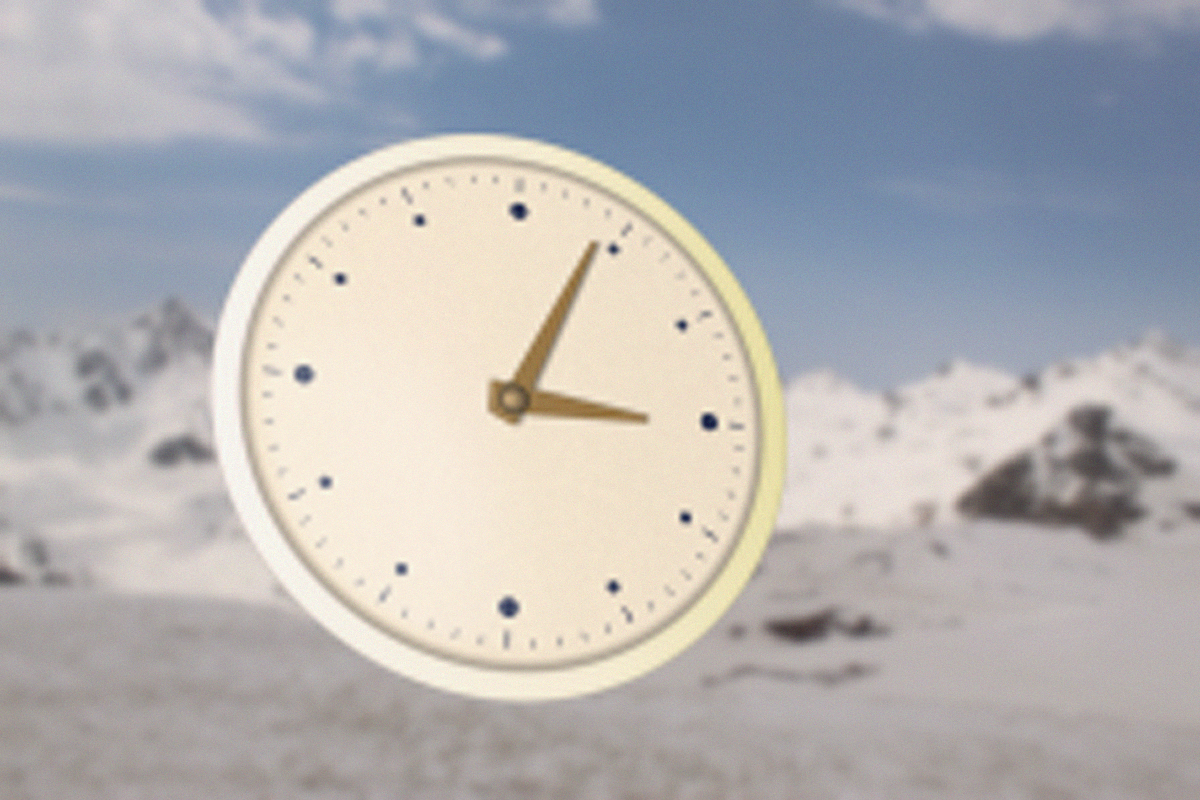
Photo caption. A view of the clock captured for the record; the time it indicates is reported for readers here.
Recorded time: 3:04
